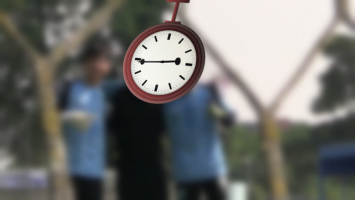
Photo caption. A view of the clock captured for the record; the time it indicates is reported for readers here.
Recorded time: 2:44
